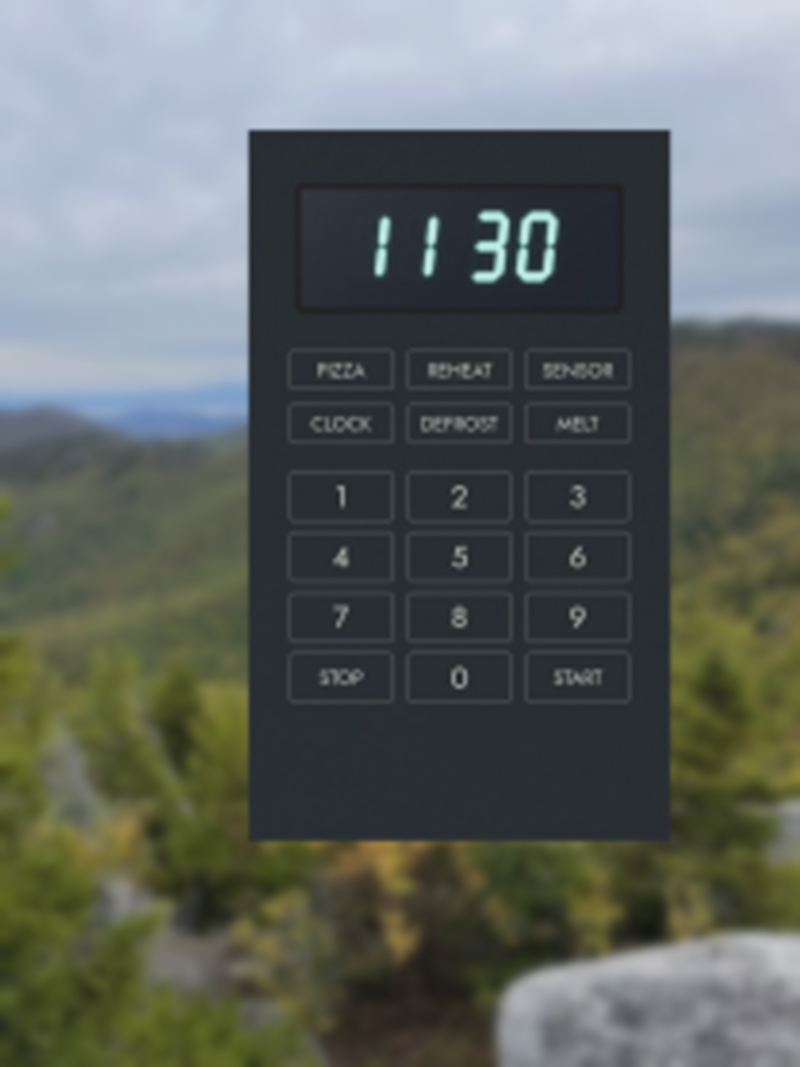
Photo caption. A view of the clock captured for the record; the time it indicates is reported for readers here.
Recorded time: 11:30
